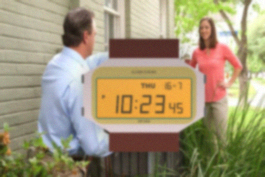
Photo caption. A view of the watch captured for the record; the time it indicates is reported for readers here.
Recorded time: 10:23
